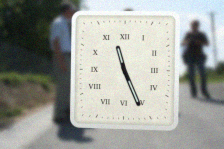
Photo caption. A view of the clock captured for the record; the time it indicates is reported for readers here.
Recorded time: 11:26
